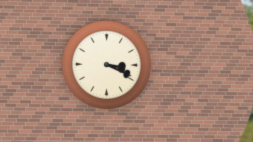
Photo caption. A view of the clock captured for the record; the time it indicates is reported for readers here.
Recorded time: 3:19
